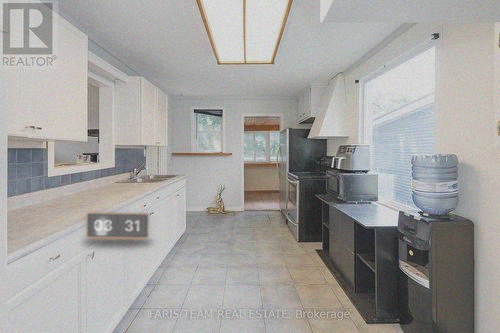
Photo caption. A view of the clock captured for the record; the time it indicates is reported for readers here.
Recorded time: 3:31
